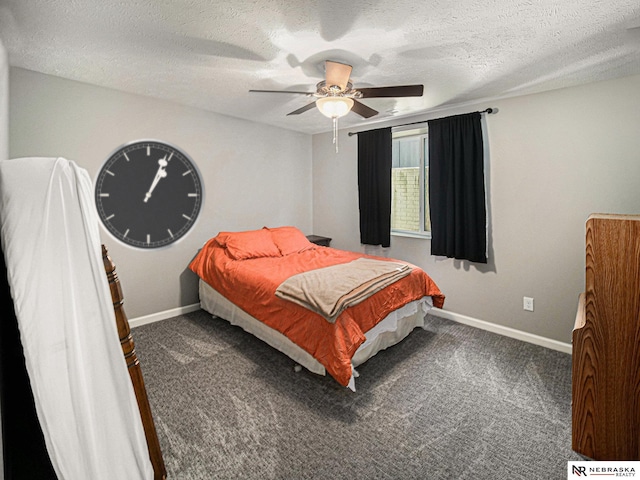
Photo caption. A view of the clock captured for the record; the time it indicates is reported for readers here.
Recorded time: 1:04
